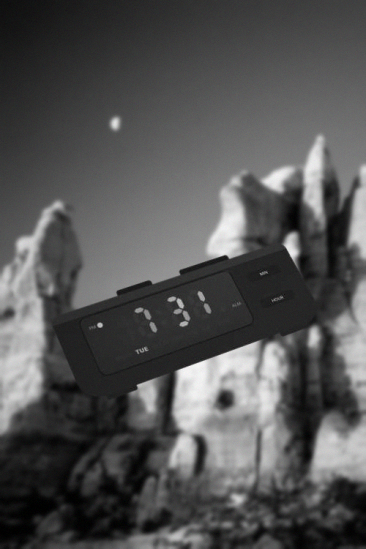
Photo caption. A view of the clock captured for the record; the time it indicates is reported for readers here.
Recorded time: 7:31
